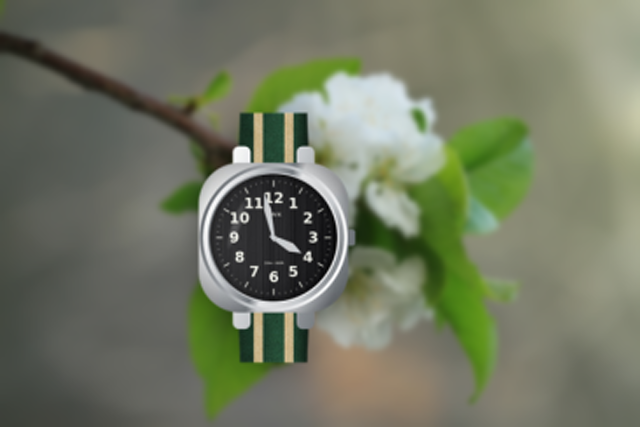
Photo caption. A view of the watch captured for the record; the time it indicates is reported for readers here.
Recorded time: 3:58
